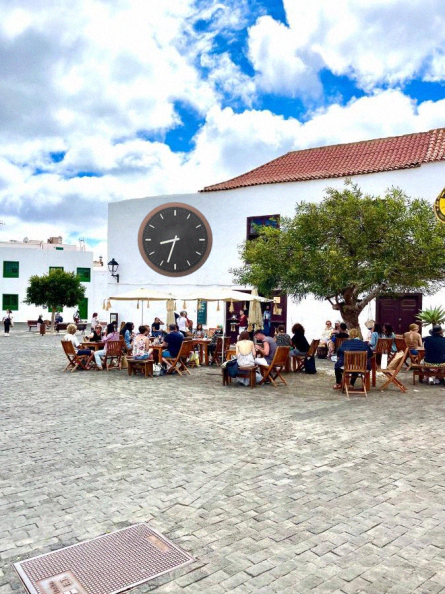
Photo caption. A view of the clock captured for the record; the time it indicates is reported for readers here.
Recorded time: 8:33
